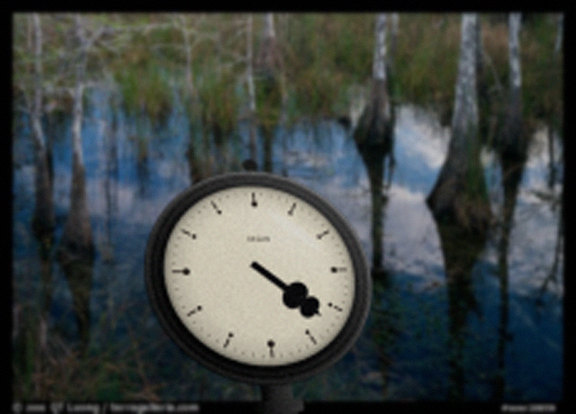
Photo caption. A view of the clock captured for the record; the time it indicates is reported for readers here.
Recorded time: 4:22
